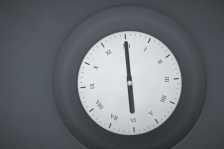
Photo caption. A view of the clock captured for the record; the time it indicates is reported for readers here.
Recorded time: 6:00
